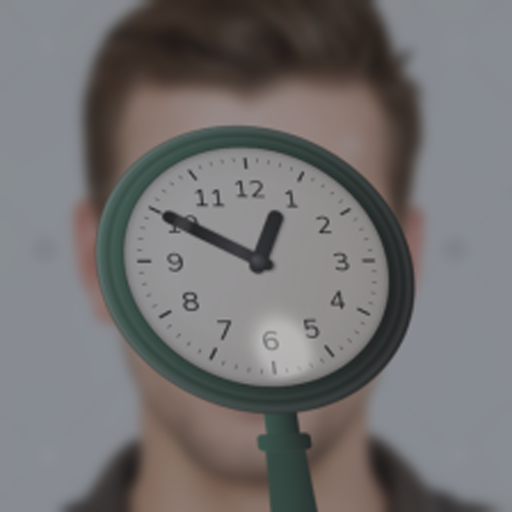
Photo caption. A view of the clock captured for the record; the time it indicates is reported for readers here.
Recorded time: 12:50
